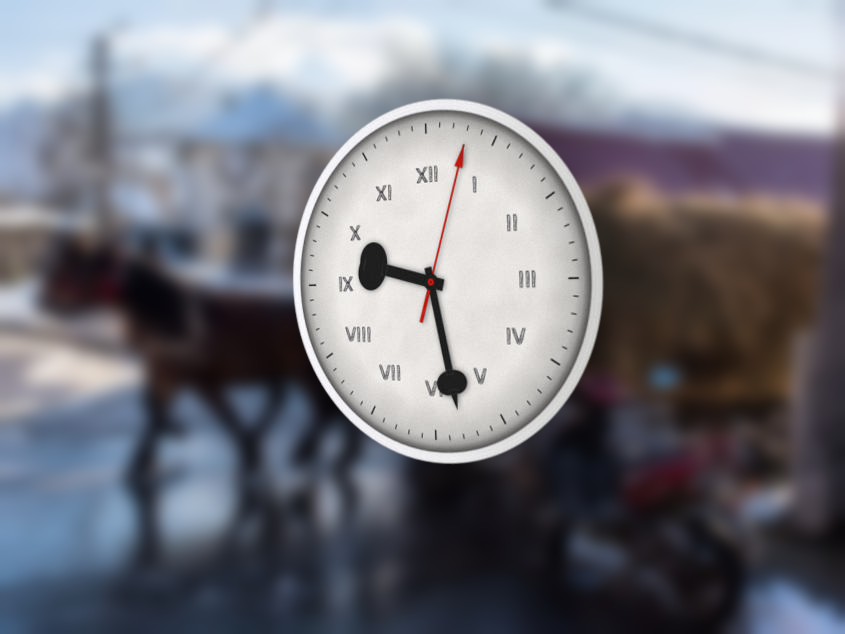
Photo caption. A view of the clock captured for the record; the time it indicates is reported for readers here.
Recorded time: 9:28:03
